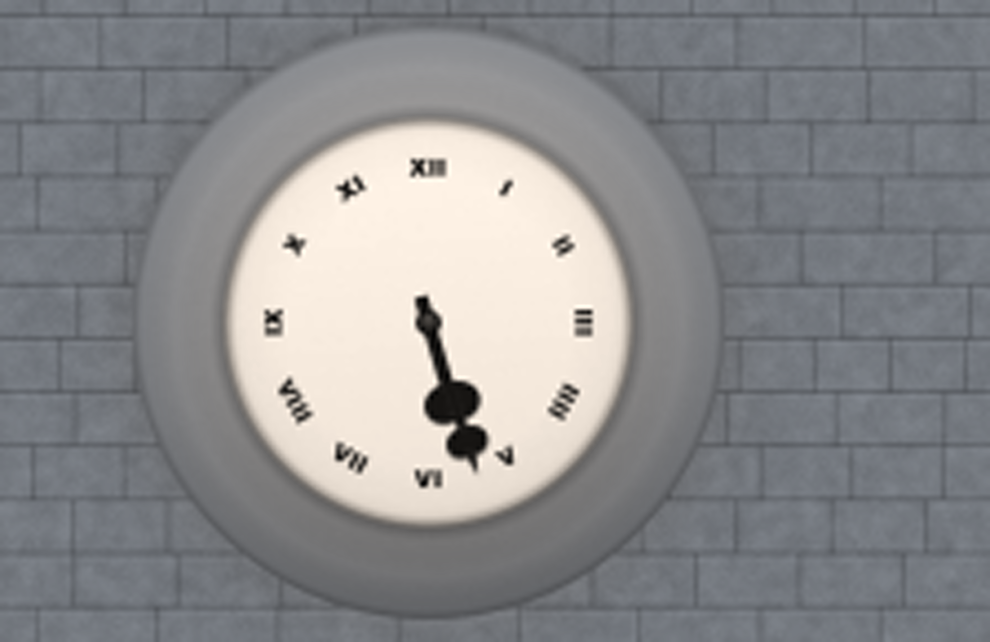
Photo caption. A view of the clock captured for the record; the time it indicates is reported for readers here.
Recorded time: 5:27
